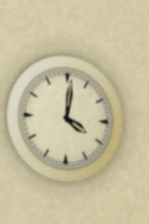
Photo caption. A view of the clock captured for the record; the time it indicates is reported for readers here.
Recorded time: 4:01
